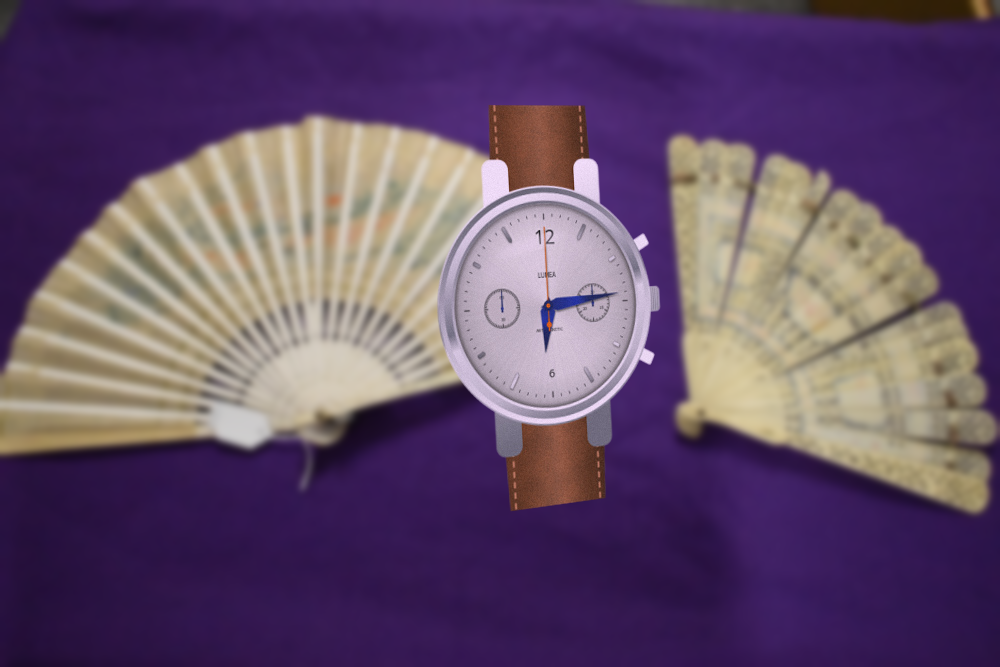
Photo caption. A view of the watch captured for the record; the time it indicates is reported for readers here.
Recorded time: 6:14
